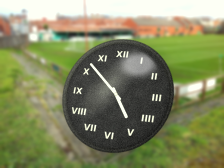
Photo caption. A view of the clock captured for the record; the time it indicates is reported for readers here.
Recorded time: 4:52
